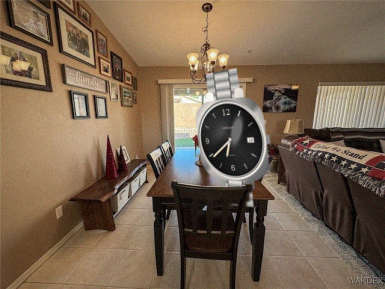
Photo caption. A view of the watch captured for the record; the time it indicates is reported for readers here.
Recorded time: 6:39
